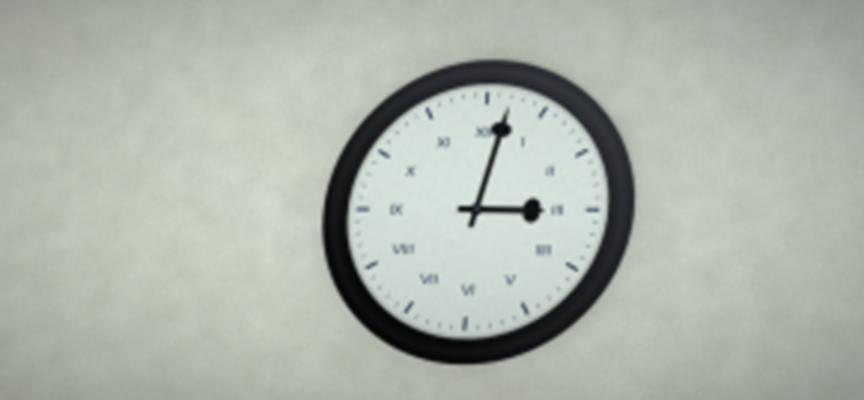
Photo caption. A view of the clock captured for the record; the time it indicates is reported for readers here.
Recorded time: 3:02
